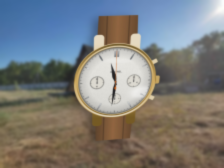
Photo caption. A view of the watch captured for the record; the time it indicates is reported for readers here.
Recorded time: 11:31
